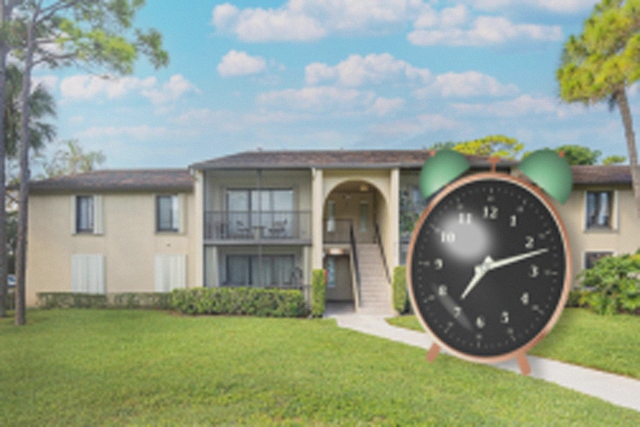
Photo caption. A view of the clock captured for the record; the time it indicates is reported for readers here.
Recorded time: 7:12
